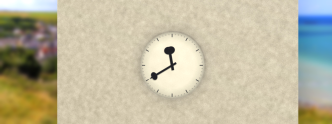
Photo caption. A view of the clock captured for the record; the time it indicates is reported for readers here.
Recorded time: 11:40
